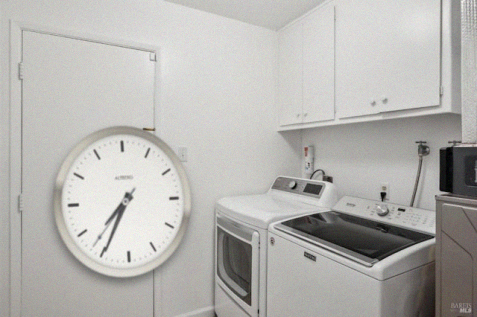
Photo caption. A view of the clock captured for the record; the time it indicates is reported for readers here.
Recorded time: 7:34:37
